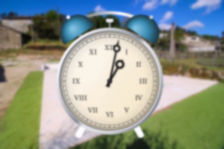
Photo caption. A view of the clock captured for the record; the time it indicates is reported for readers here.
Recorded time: 1:02
